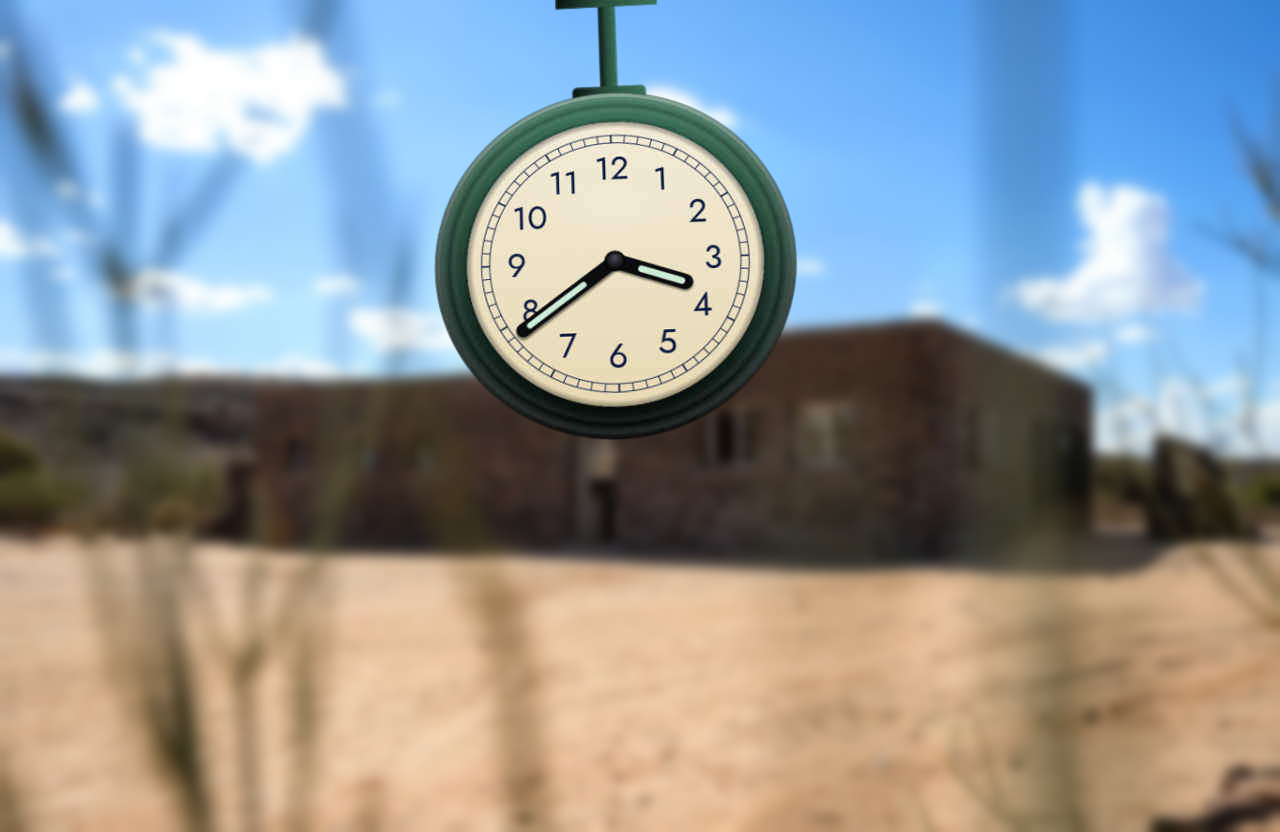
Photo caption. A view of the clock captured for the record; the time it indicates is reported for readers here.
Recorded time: 3:39
